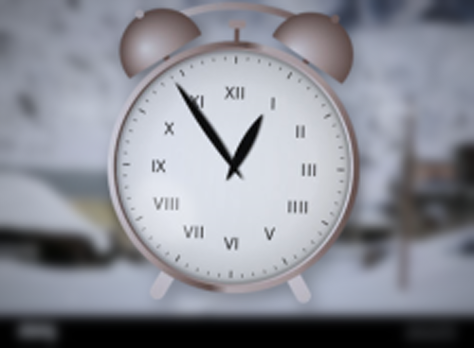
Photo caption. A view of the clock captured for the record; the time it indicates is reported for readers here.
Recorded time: 12:54
